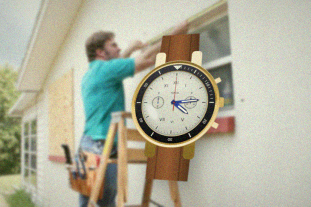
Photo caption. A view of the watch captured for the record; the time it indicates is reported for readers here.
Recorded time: 4:14
